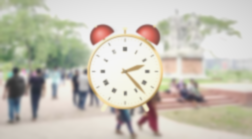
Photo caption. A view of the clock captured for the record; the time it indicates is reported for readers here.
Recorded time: 2:23
